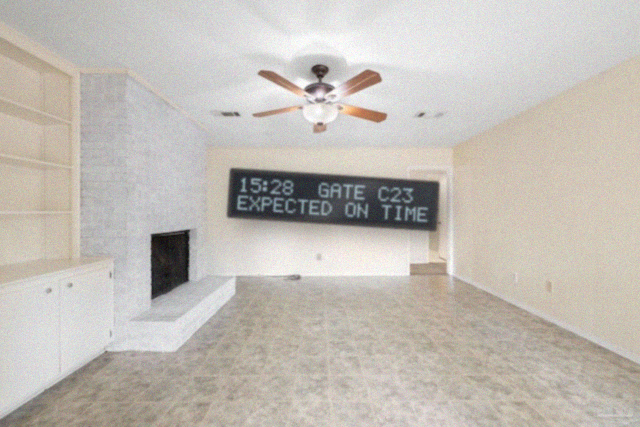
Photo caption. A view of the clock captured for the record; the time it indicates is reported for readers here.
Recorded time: 15:28
